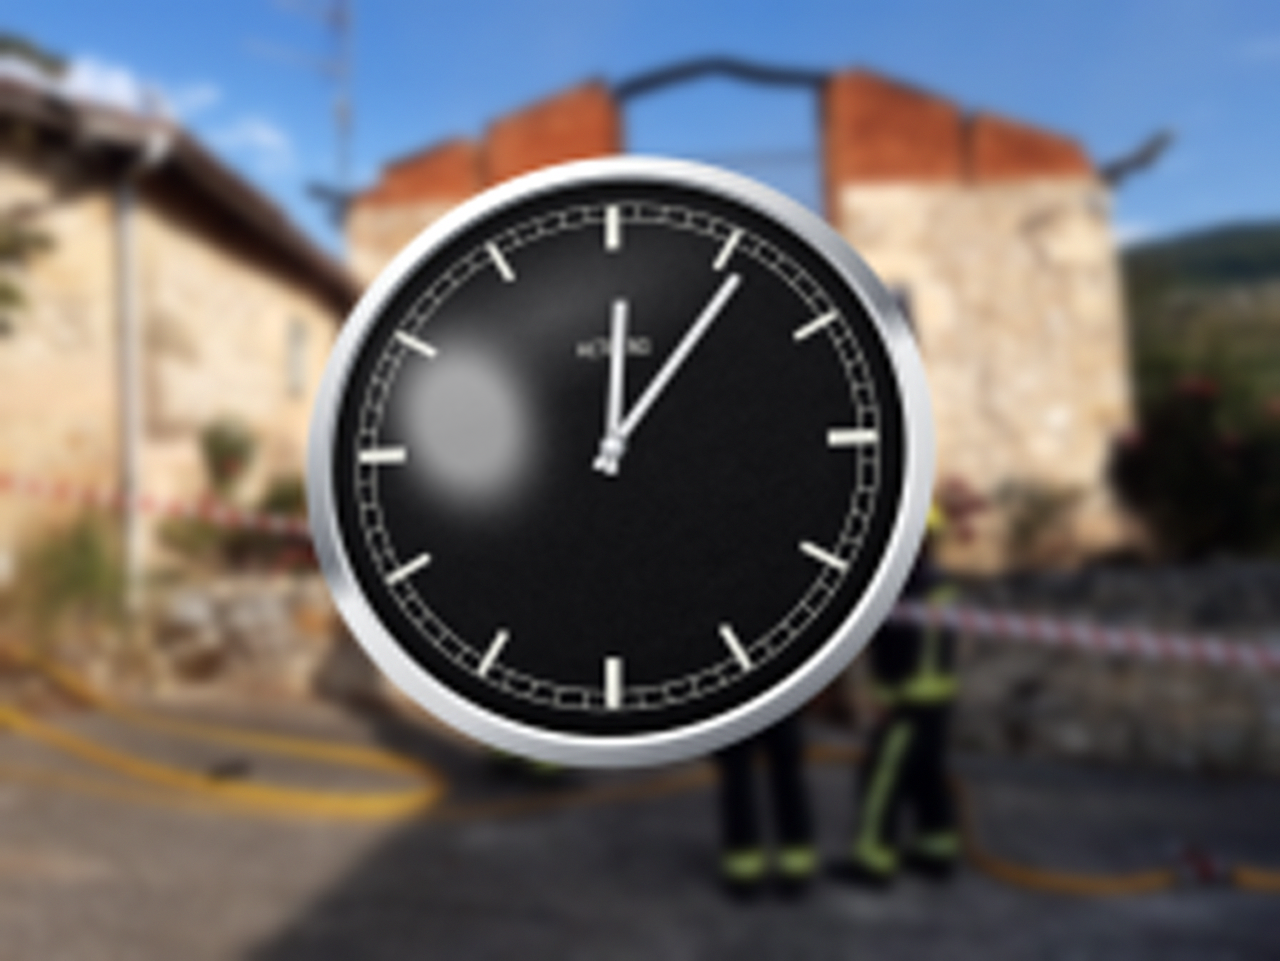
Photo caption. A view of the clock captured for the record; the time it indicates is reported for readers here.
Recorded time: 12:06
